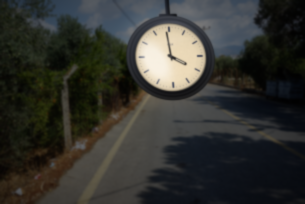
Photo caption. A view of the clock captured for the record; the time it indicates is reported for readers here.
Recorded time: 3:59
